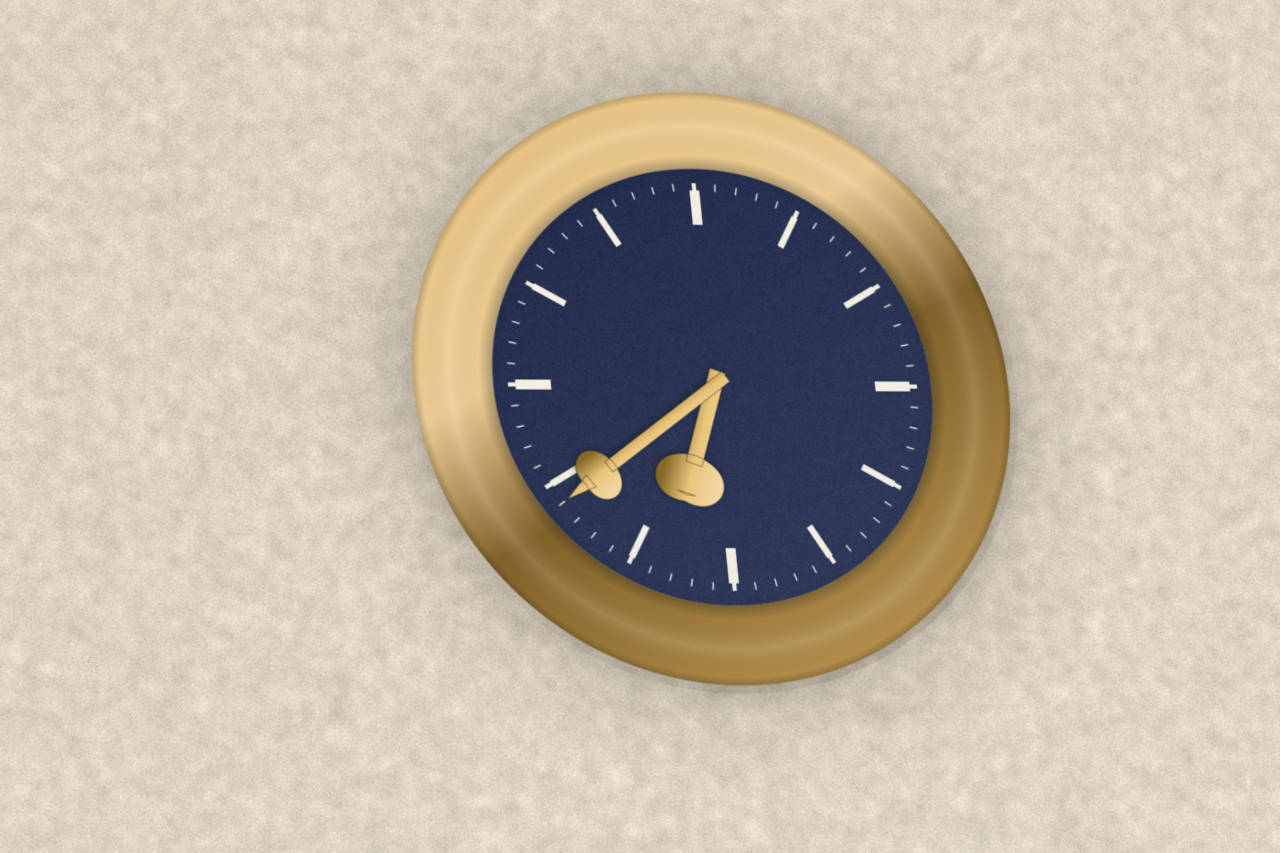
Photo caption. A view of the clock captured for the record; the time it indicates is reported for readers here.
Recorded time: 6:39
